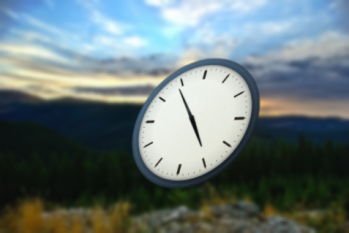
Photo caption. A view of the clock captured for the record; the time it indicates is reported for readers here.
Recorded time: 4:54
